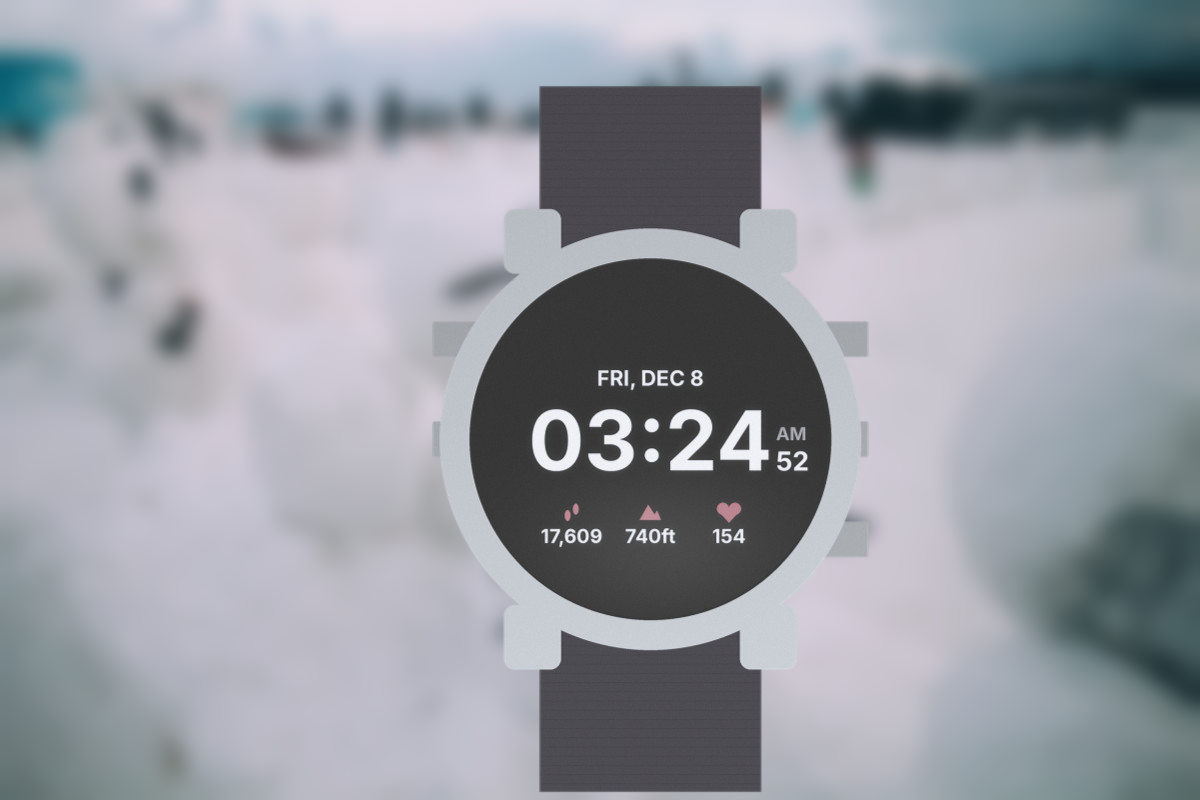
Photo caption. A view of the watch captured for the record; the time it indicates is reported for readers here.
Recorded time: 3:24:52
